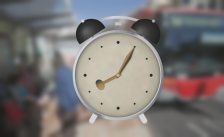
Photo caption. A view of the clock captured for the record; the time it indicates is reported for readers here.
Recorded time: 8:05
